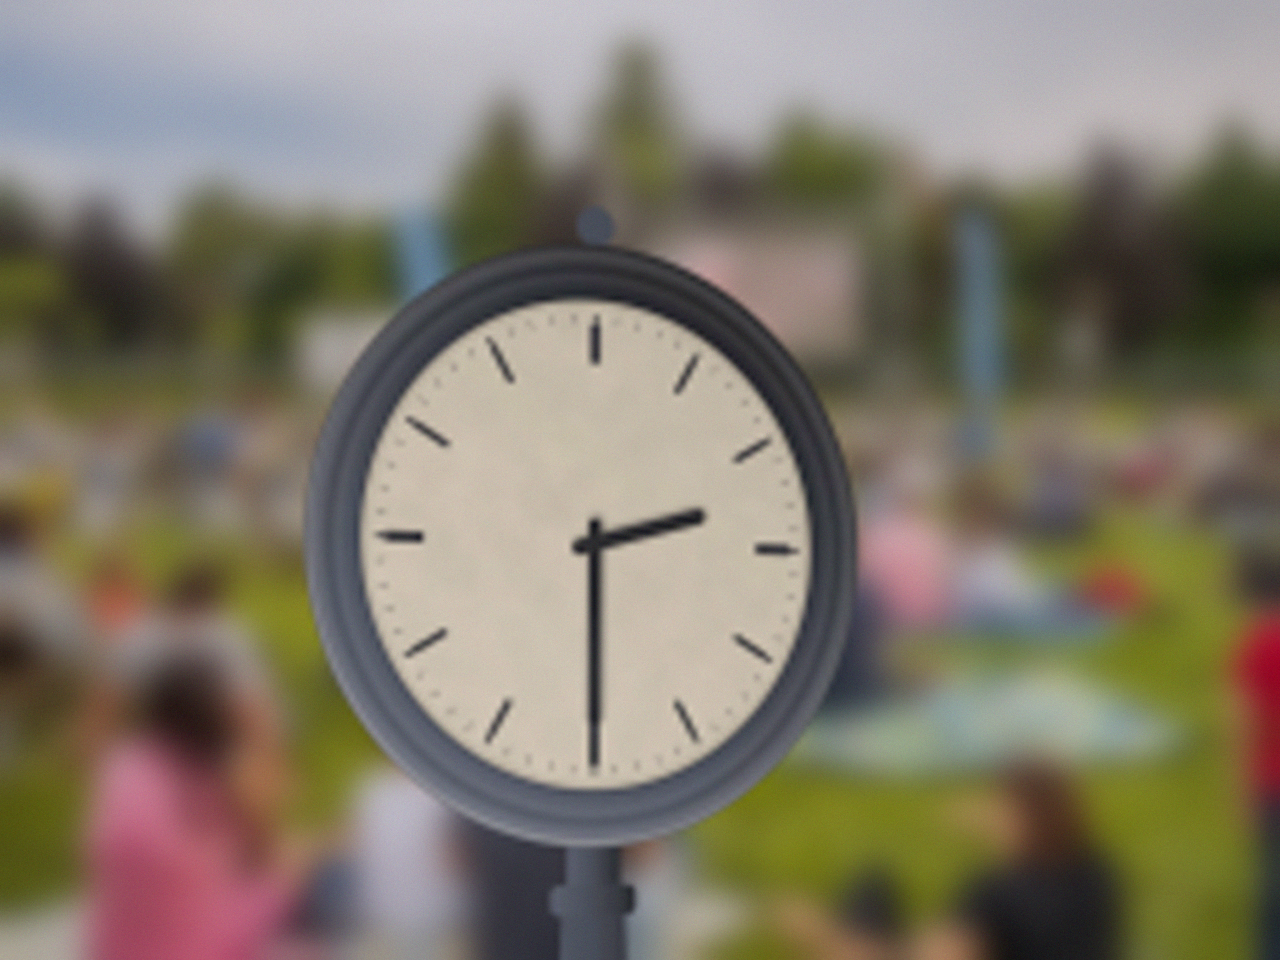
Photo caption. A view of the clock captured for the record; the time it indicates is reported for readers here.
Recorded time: 2:30
